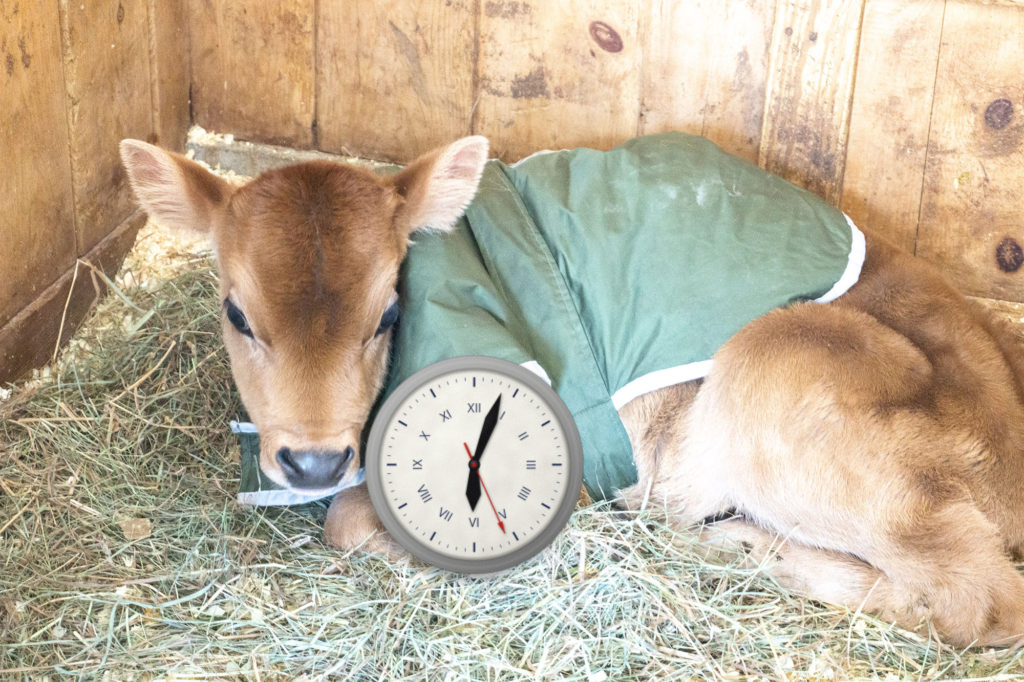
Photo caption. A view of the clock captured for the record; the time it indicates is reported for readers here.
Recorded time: 6:03:26
